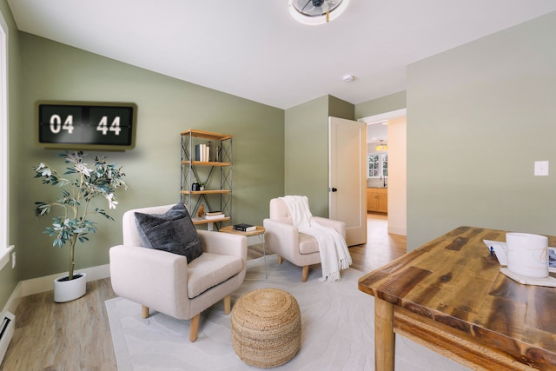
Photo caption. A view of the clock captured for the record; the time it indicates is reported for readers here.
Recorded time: 4:44
